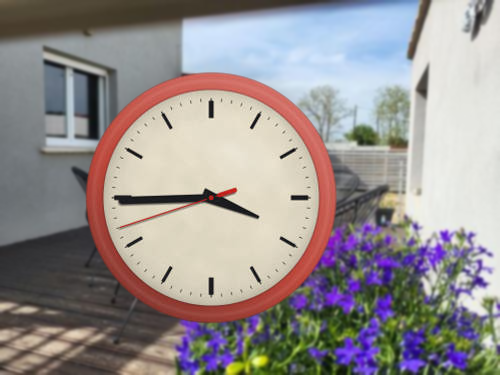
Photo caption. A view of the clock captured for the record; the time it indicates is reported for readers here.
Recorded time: 3:44:42
